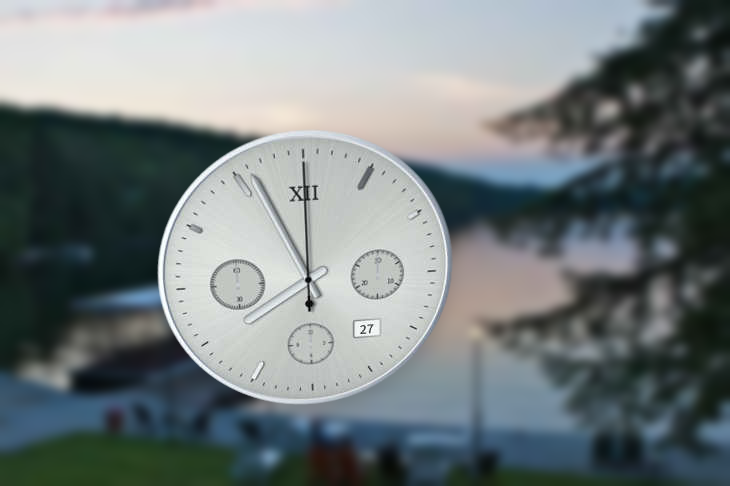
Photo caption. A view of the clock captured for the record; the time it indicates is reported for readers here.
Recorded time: 7:56
